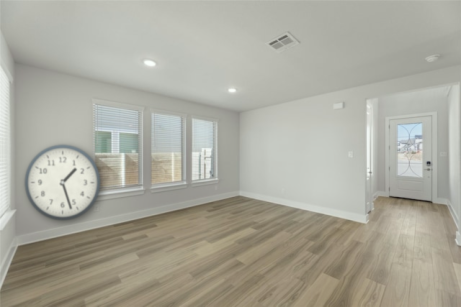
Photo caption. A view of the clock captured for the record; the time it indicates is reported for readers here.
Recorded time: 1:27
